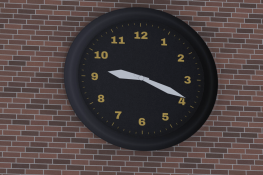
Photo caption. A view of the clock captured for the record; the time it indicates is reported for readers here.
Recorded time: 9:19
